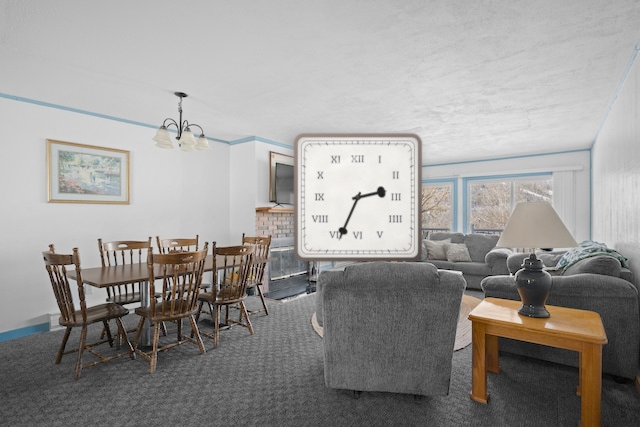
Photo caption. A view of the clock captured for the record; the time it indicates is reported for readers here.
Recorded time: 2:34
